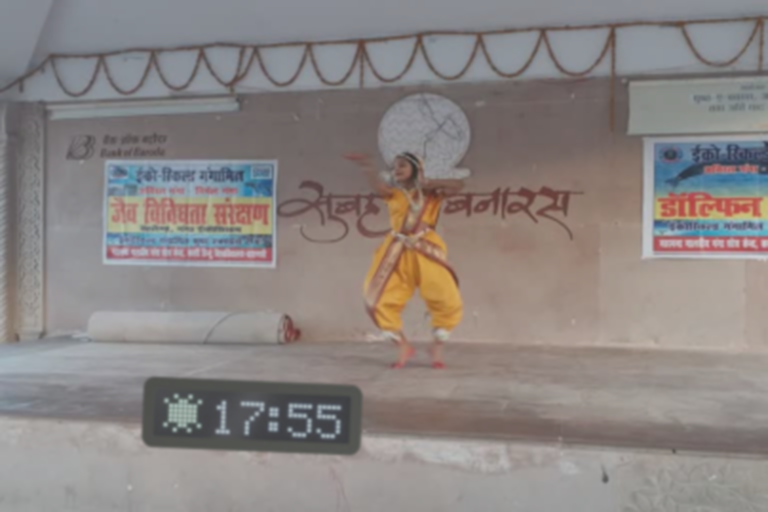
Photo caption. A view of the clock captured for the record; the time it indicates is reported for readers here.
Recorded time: 17:55
